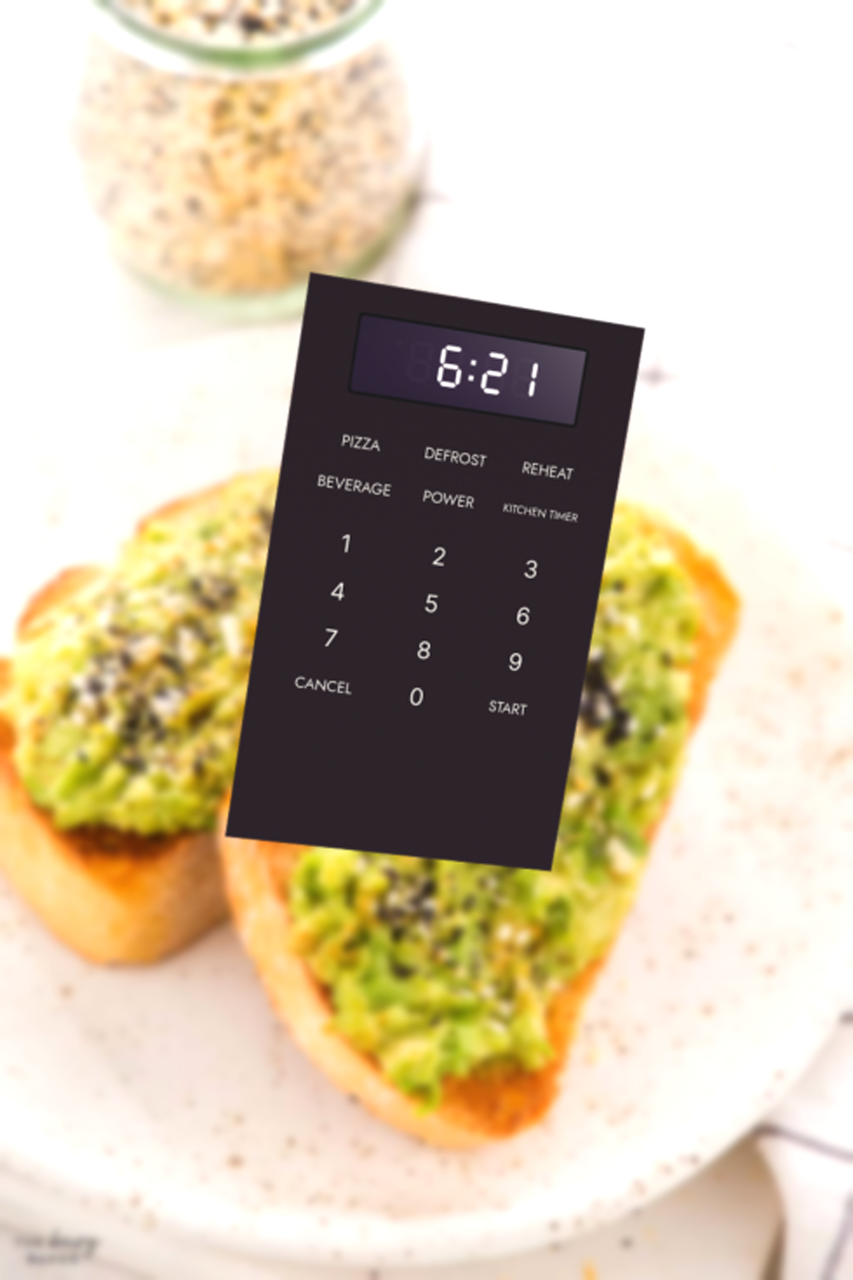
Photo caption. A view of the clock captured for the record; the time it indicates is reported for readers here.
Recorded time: 6:21
